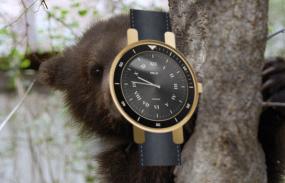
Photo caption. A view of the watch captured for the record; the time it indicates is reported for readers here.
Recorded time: 9:46
